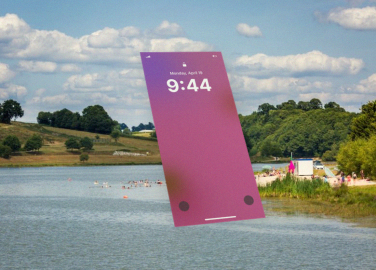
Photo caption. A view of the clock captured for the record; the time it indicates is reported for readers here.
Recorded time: 9:44
